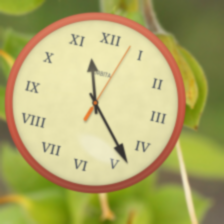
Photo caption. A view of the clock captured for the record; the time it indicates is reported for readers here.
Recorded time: 11:23:03
